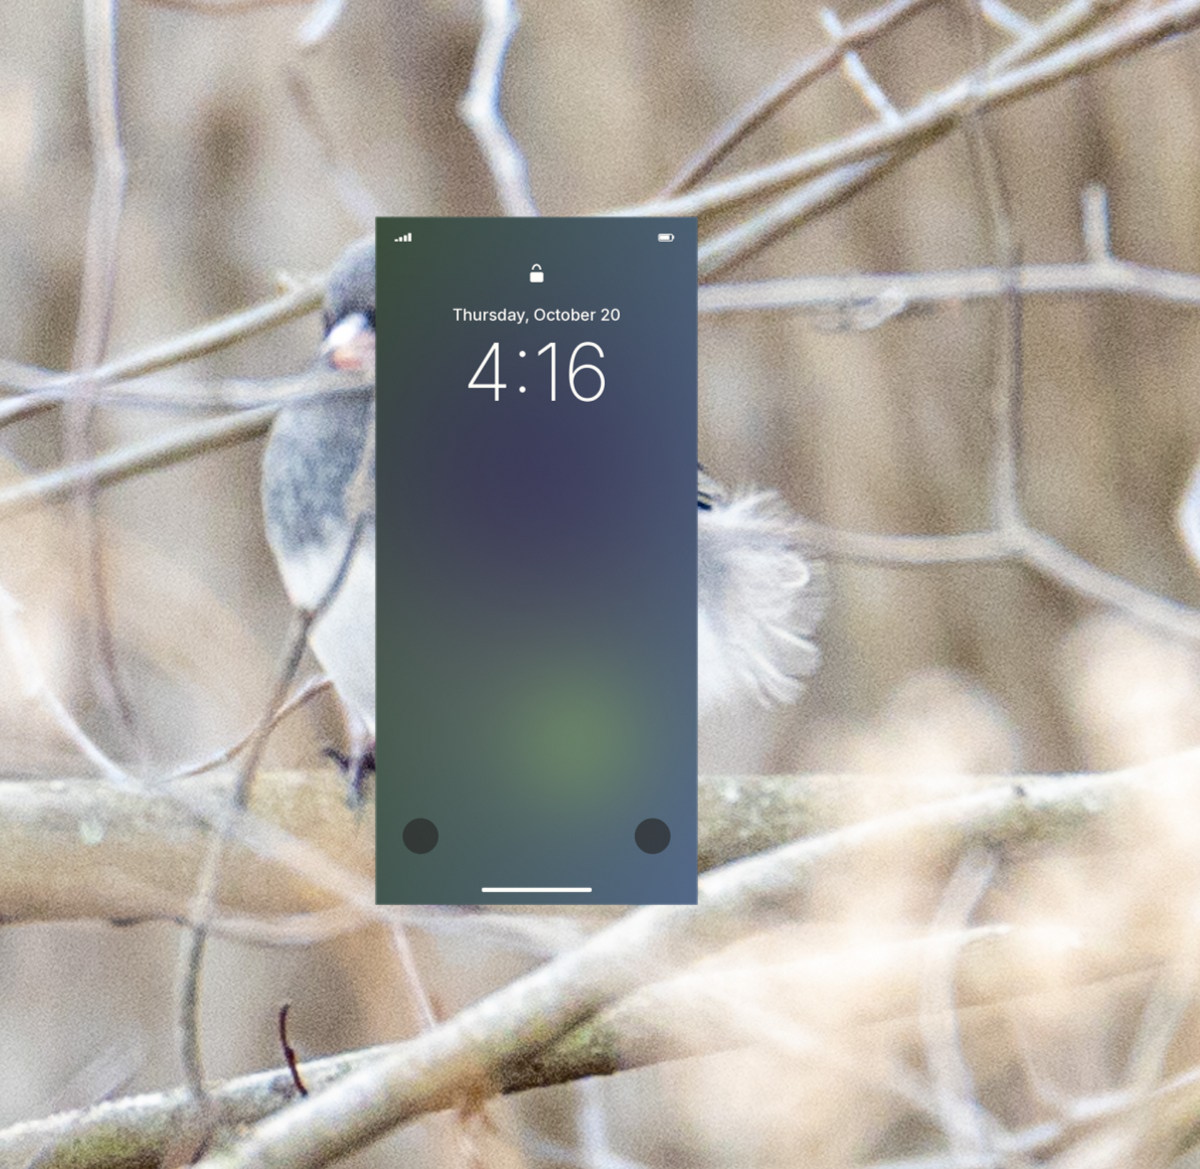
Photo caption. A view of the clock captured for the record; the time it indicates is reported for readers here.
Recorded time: 4:16
